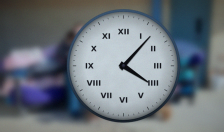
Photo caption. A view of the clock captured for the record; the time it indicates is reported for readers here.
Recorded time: 4:07
